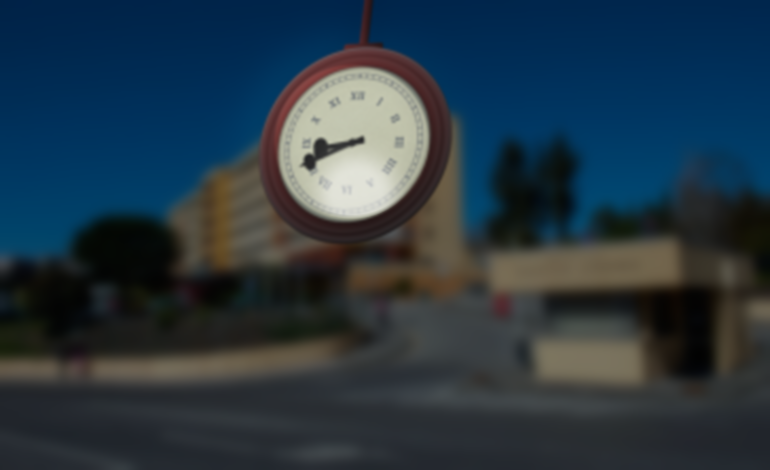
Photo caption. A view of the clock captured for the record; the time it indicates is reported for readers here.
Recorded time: 8:41
